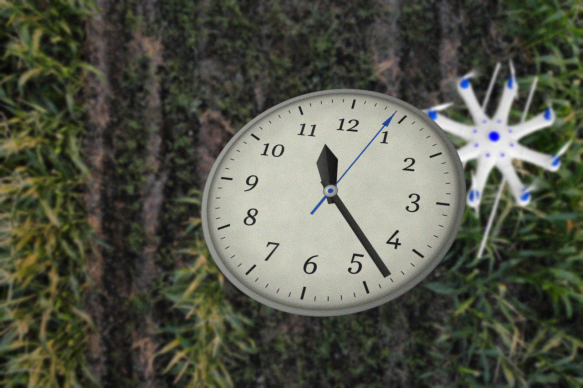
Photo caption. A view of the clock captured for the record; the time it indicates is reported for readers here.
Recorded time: 11:23:04
